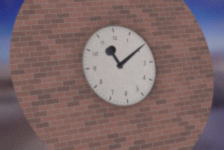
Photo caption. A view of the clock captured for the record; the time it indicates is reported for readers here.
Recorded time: 11:10
